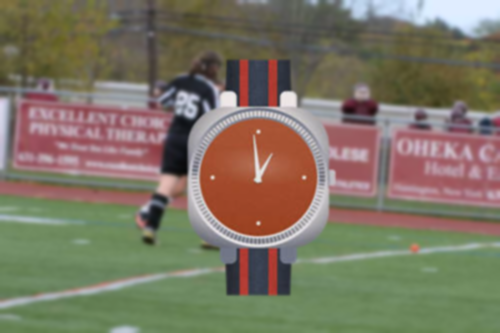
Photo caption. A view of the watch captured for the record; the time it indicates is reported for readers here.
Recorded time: 12:59
